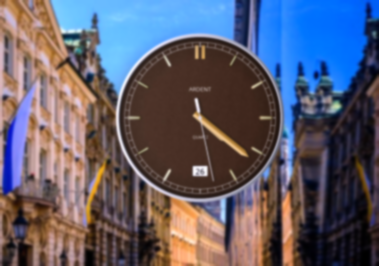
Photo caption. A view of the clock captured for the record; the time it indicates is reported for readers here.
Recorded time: 4:21:28
